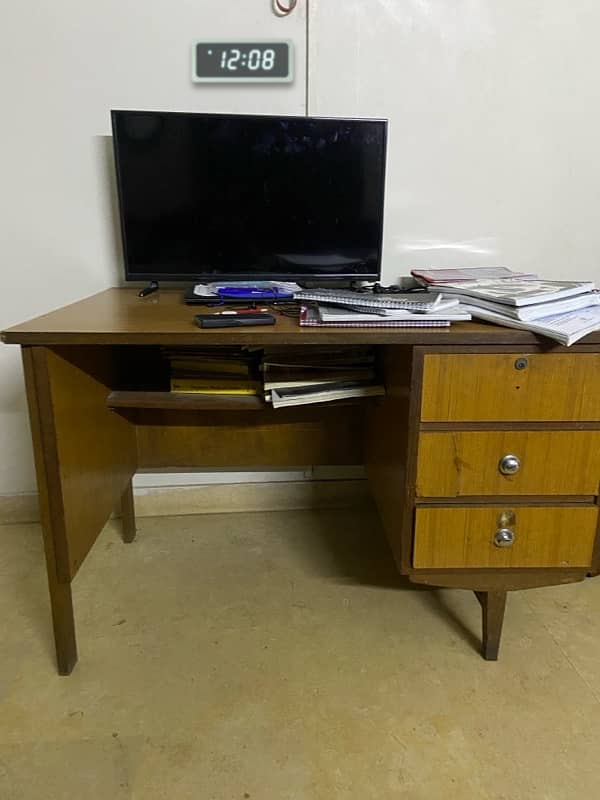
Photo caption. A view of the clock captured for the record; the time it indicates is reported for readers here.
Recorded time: 12:08
